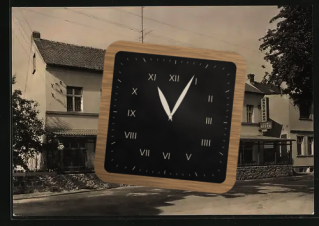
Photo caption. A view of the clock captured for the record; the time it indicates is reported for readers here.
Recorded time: 11:04
